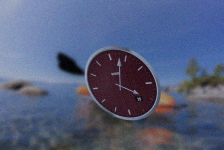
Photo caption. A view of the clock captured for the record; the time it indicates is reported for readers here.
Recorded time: 4:03
